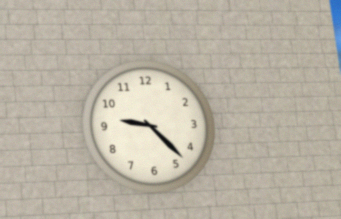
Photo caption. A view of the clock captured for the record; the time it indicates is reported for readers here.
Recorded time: 9:23
